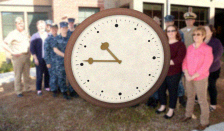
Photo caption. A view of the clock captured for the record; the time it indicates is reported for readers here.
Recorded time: 10:46
